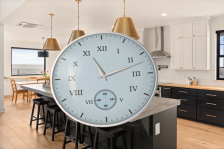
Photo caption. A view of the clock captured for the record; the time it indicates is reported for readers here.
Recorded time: 11:12
